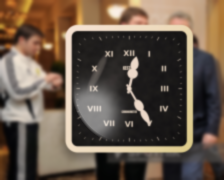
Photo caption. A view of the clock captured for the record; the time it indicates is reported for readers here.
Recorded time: 12:25
